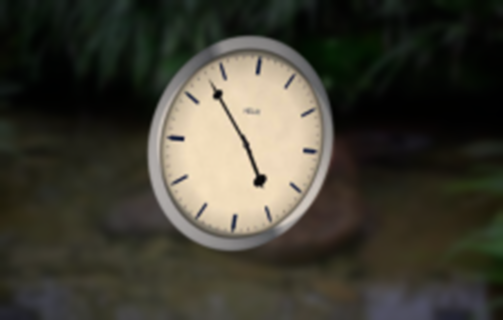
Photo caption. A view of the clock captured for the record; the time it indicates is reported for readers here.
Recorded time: 4:53
